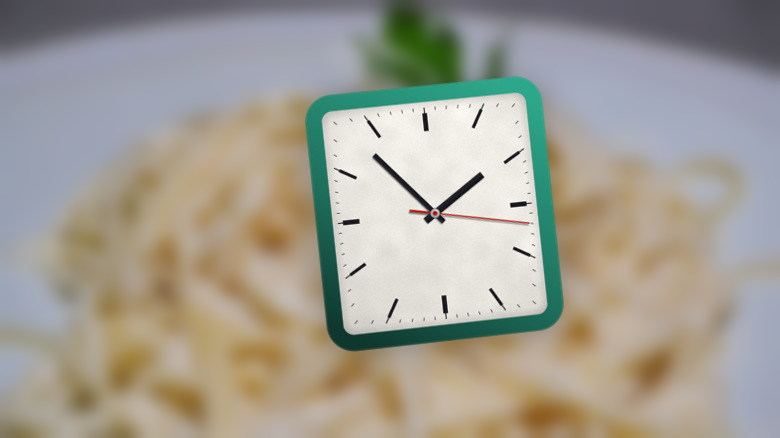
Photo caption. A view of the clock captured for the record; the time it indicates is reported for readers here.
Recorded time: 1:53:17
